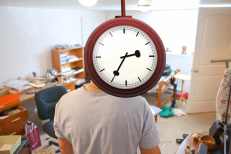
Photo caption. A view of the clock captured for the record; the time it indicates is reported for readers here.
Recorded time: 2:35
